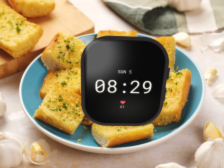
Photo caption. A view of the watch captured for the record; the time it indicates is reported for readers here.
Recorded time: 8:29
